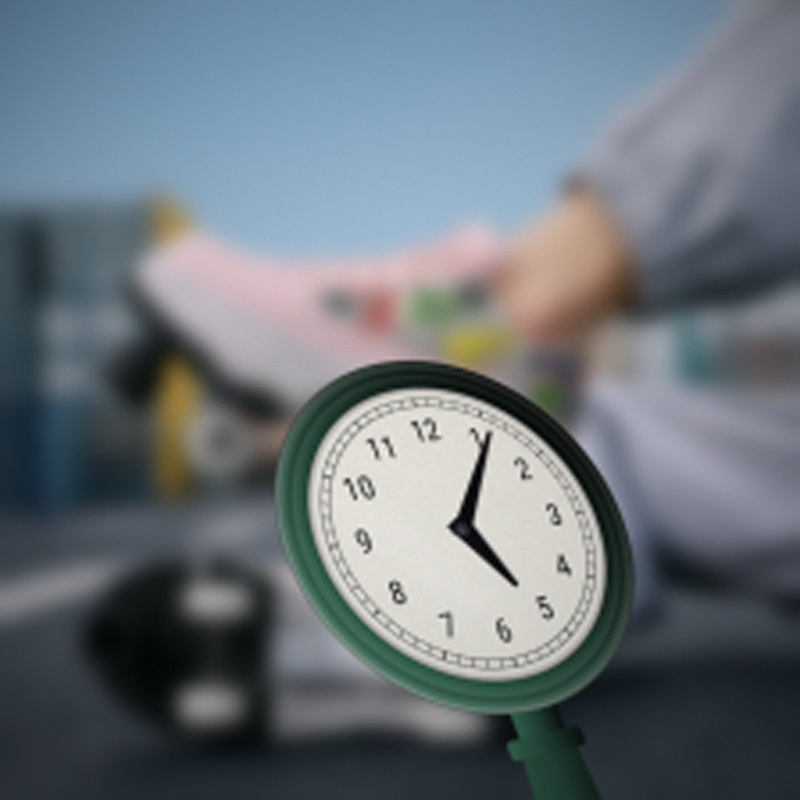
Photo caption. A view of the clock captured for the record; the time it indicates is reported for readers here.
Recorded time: 5:06
